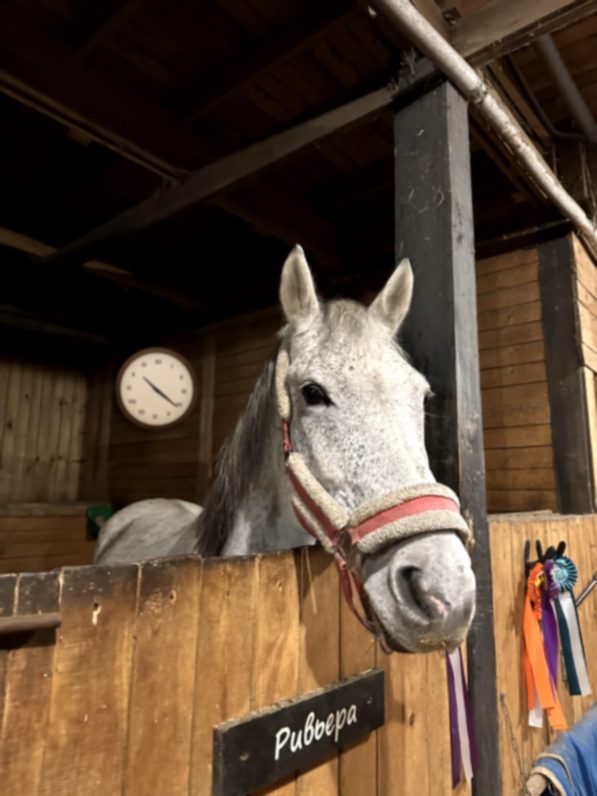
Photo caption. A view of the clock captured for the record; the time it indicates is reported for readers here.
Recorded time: 10:21
